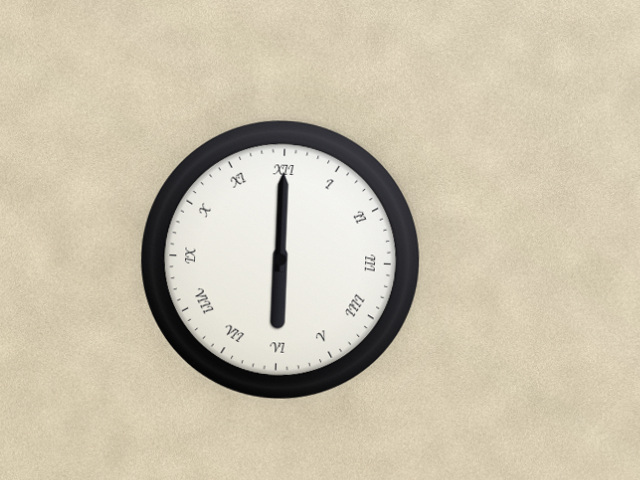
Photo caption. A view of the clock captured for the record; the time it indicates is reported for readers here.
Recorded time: 6:00
